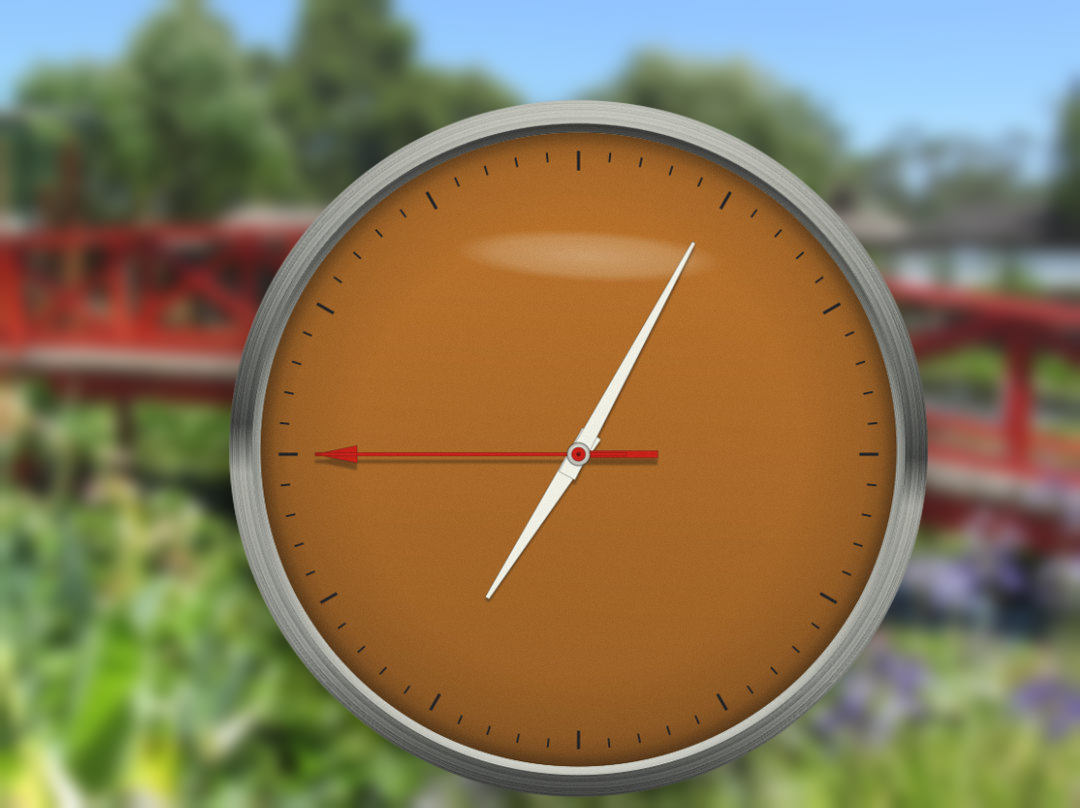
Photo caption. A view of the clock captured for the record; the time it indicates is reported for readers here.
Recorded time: 7:04:45
